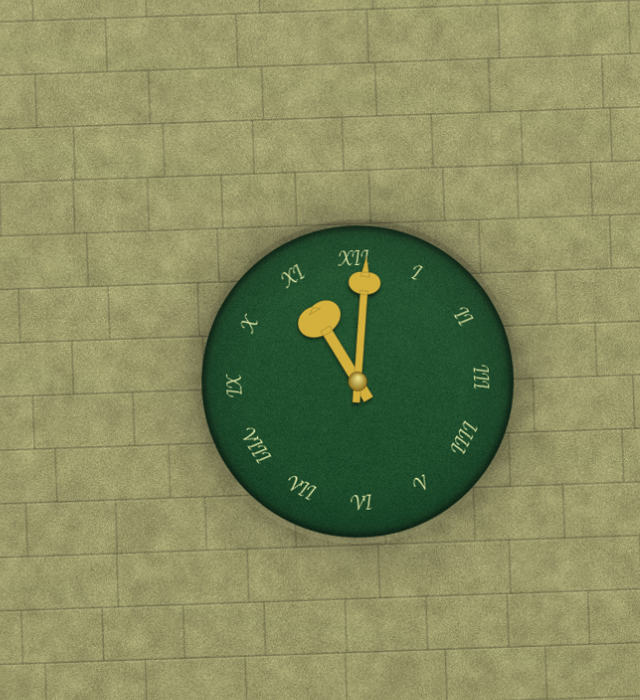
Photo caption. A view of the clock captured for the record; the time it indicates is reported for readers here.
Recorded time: 11:01
